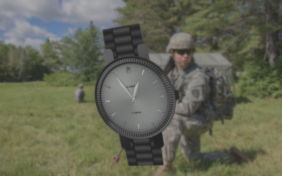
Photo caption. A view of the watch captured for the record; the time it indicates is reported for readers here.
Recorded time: 12:55
